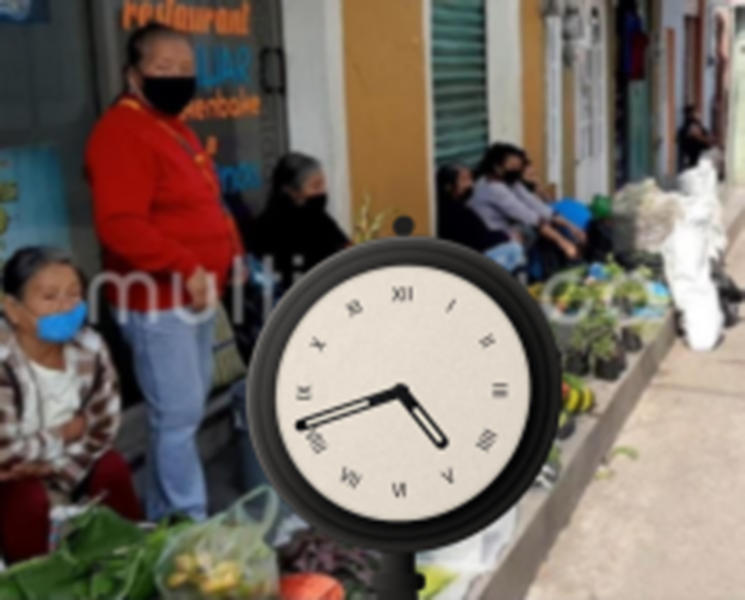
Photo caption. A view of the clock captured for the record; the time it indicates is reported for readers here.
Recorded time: 4:42
